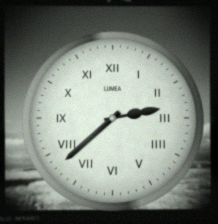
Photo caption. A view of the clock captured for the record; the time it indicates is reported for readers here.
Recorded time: 2:38
